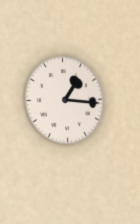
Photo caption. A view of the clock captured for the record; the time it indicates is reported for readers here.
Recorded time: 1:16
